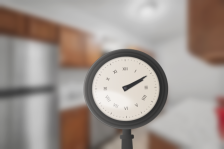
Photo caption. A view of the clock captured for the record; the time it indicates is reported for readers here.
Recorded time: 2:10
